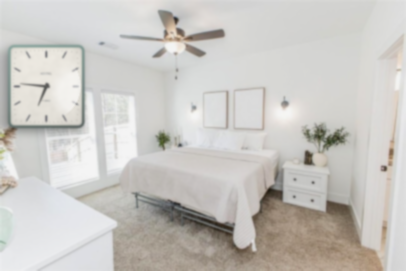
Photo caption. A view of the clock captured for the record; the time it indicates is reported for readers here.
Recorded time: 6:46
